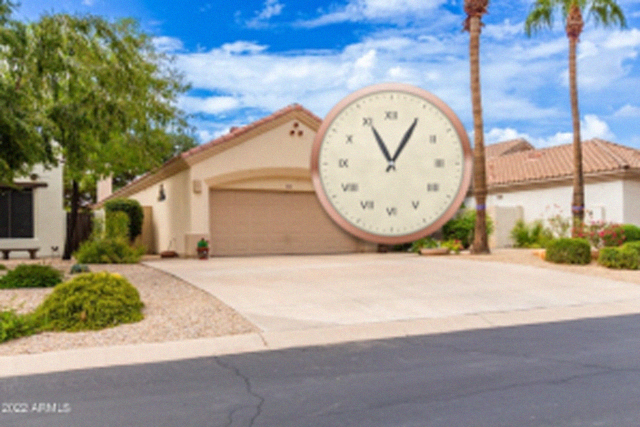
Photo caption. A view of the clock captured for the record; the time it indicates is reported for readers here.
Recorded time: 11:05
